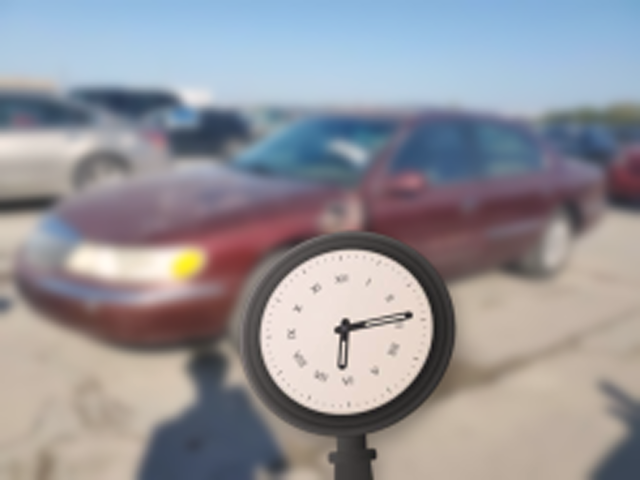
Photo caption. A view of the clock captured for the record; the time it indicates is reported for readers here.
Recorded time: 6:14
